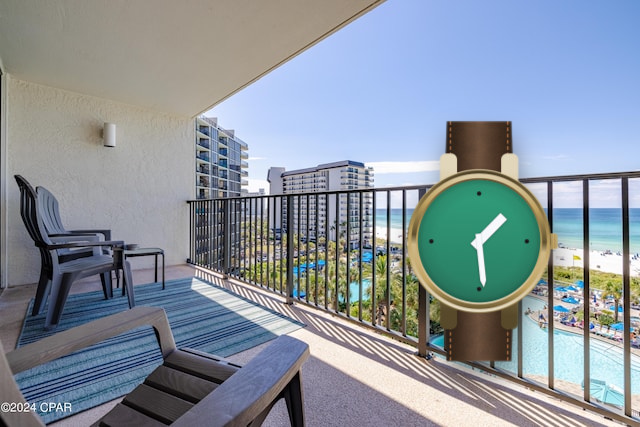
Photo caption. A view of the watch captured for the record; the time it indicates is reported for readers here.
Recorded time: 1:29
